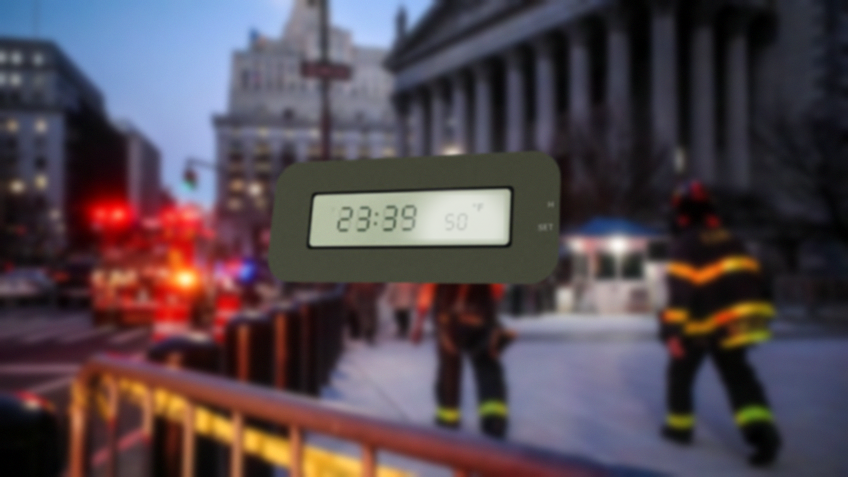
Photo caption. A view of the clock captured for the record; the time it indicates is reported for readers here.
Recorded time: 23:39
